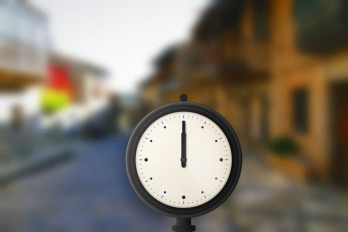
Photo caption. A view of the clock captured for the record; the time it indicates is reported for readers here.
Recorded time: 12:00
